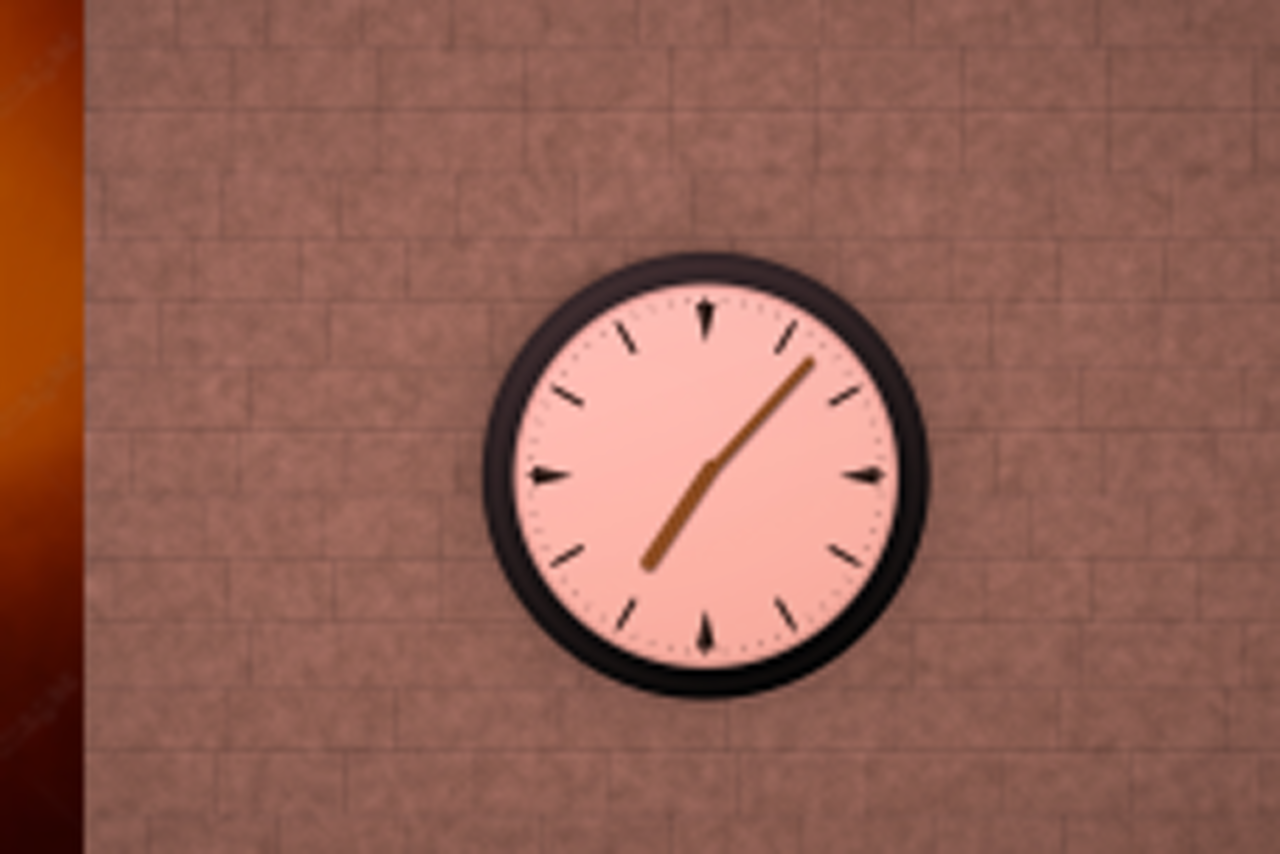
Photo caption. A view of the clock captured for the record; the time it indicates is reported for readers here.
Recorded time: 7:07
